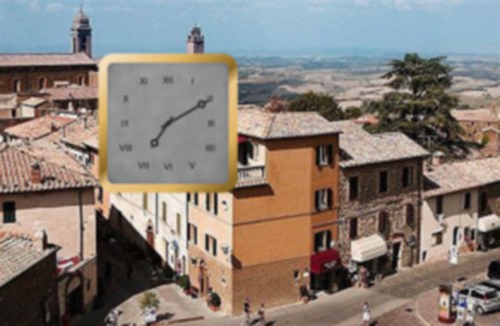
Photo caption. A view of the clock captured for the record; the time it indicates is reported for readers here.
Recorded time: 7:10
